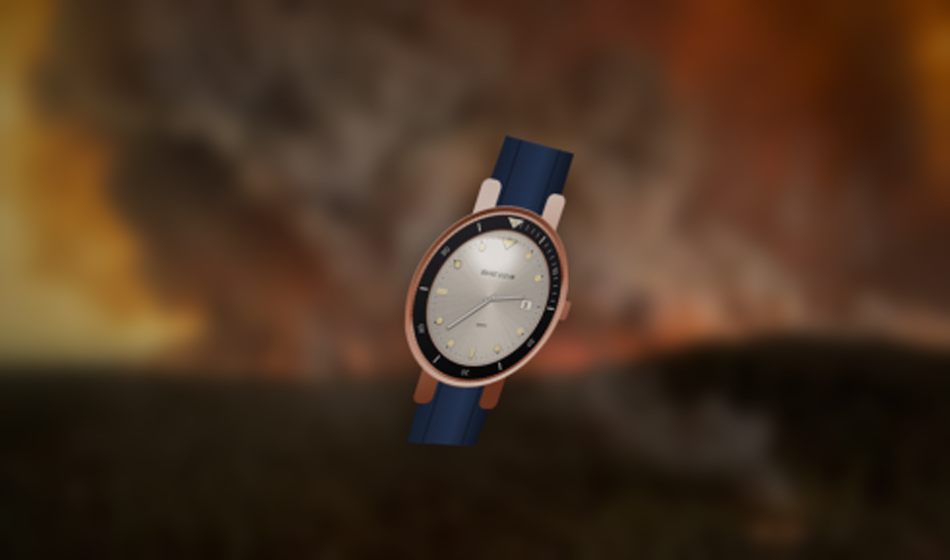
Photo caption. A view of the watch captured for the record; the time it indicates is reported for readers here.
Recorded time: 2:38
